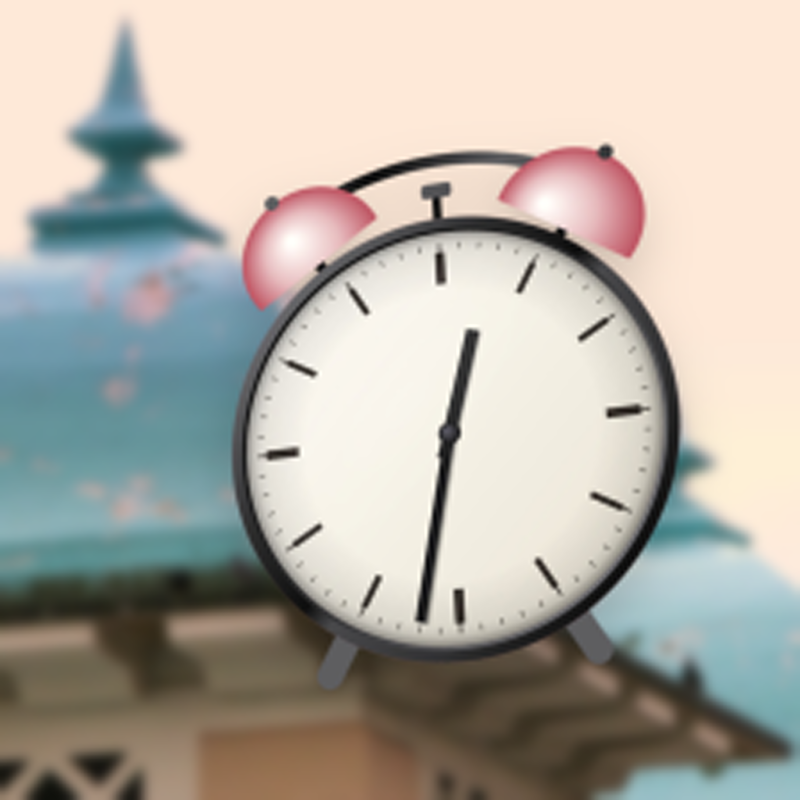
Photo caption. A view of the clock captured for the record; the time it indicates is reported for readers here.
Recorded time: 12:32
